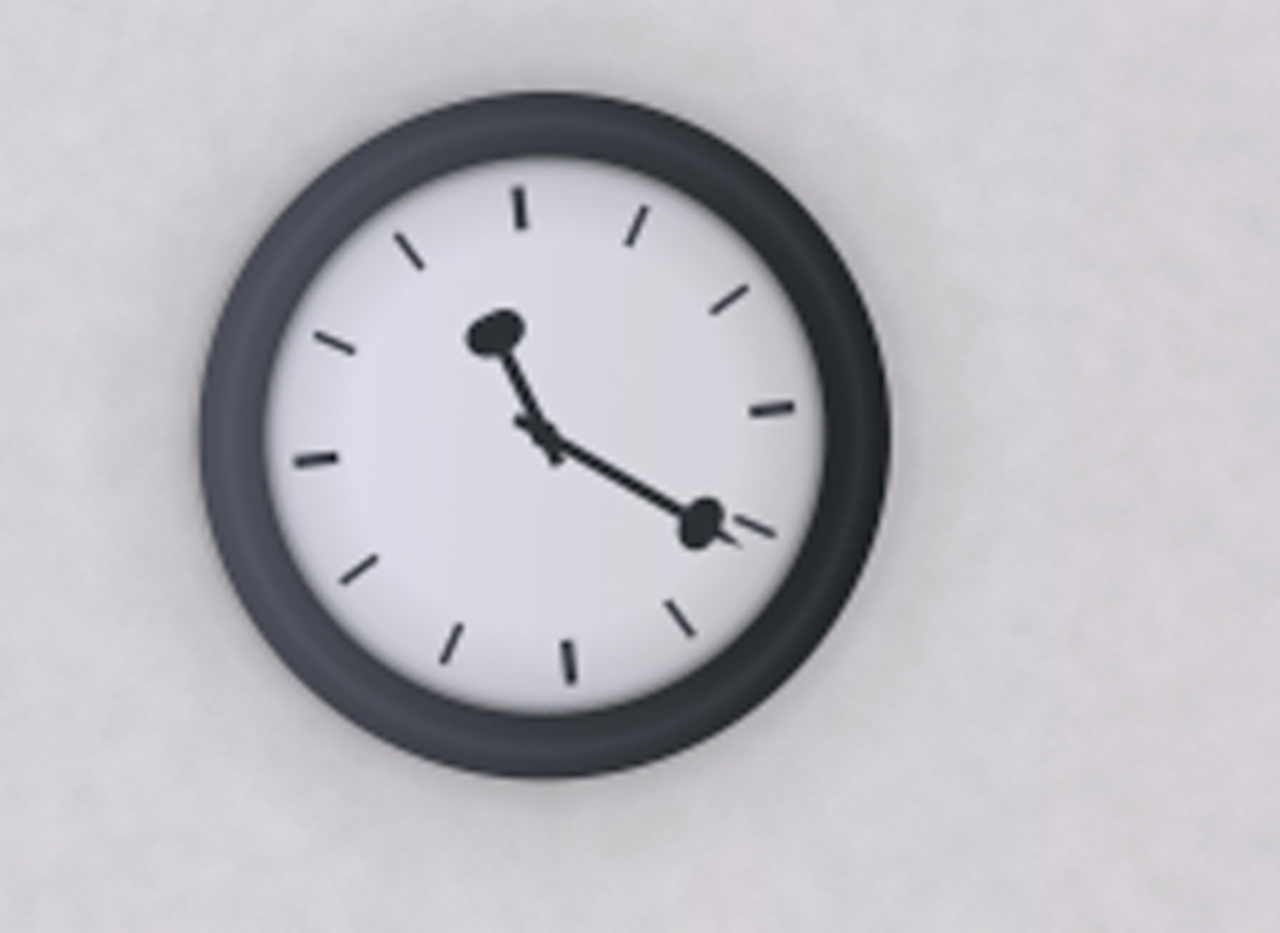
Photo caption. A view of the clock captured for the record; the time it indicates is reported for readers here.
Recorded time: 11:21
